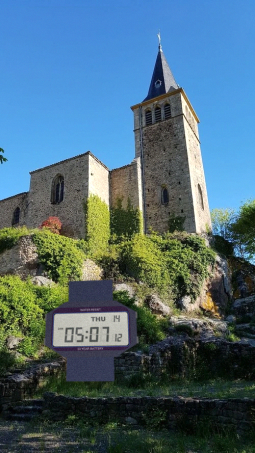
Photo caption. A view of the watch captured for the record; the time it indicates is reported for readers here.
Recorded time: 5:07:12
